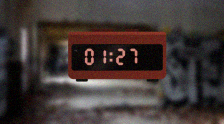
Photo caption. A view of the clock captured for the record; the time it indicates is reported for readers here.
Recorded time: 1:27
